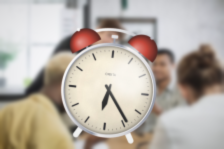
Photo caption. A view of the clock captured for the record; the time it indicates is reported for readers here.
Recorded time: 6:24
